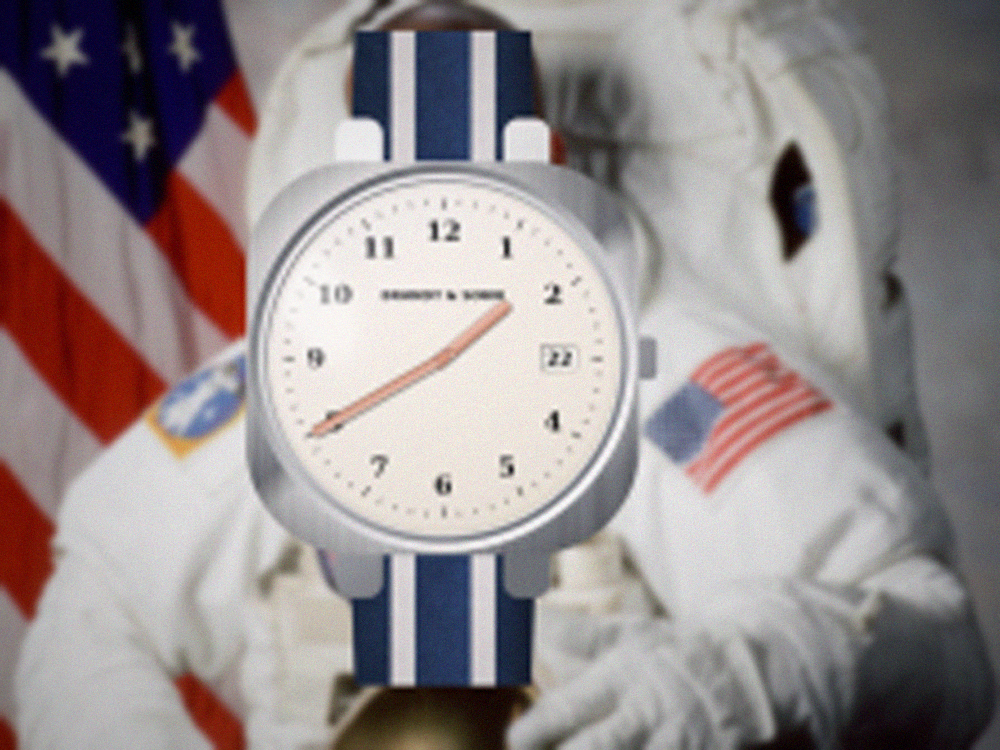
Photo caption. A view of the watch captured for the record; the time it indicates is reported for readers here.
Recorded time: 1:40
